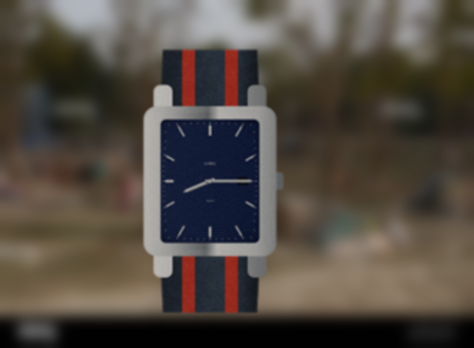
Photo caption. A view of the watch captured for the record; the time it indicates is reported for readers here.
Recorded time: 8:15
